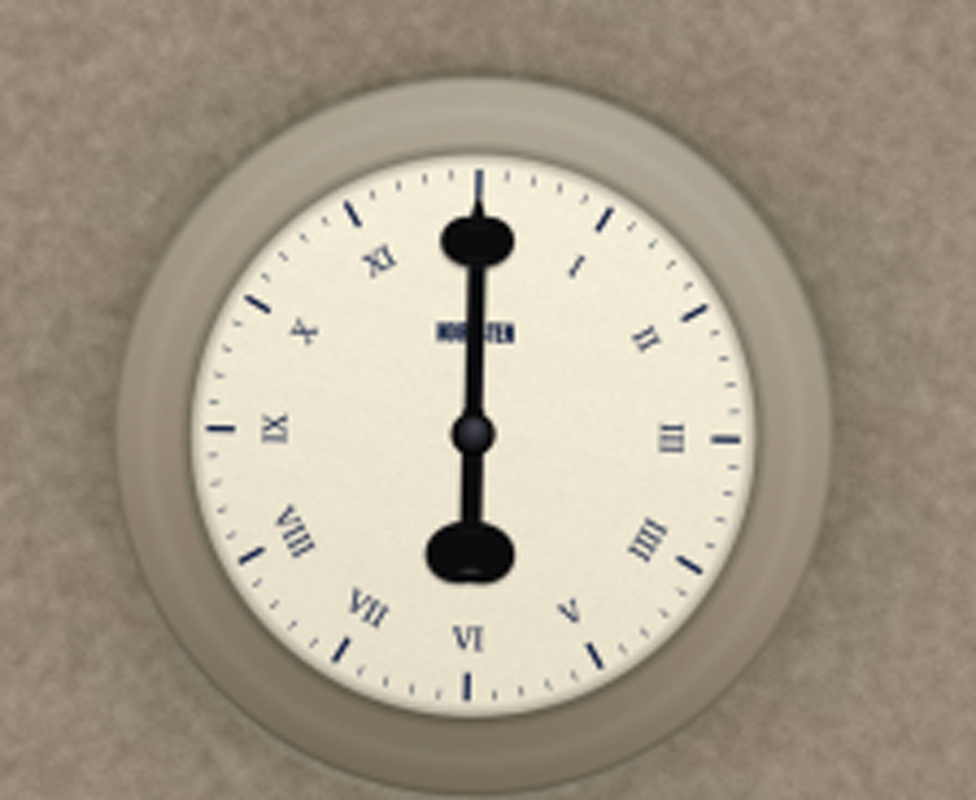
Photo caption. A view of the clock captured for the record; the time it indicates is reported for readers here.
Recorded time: 6:00
